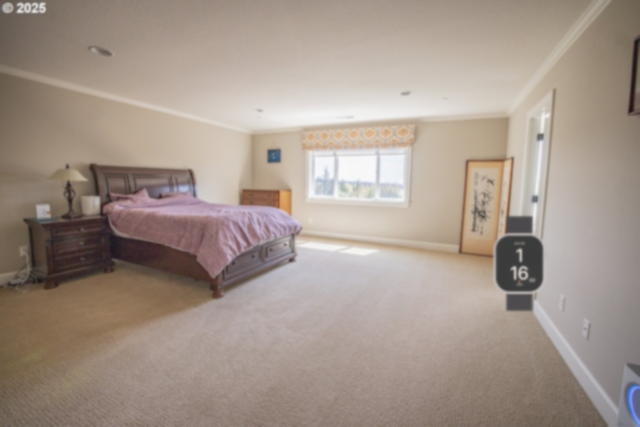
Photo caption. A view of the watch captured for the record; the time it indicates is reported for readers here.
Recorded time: 1:16
